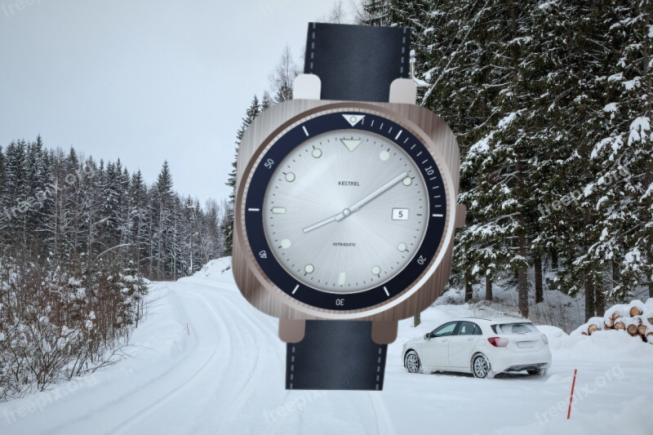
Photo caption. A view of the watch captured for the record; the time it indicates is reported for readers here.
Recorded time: 8:09
